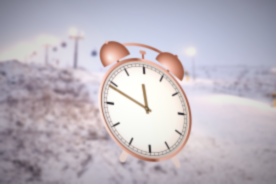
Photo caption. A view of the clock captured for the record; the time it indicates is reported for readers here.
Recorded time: 11:49
